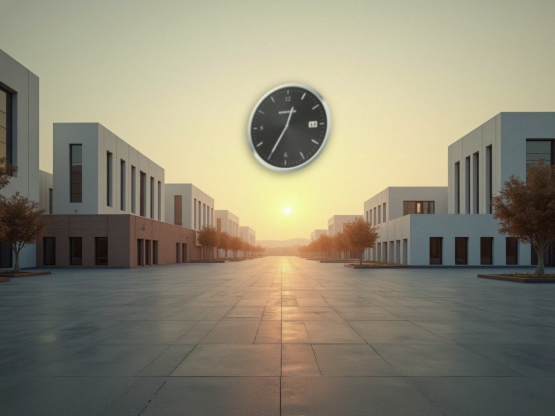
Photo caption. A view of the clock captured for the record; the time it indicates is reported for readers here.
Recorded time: 12:35
